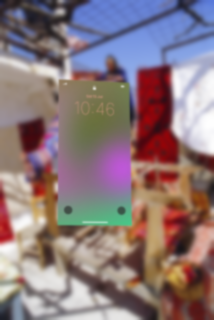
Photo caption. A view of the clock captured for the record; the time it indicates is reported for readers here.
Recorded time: 10:46
